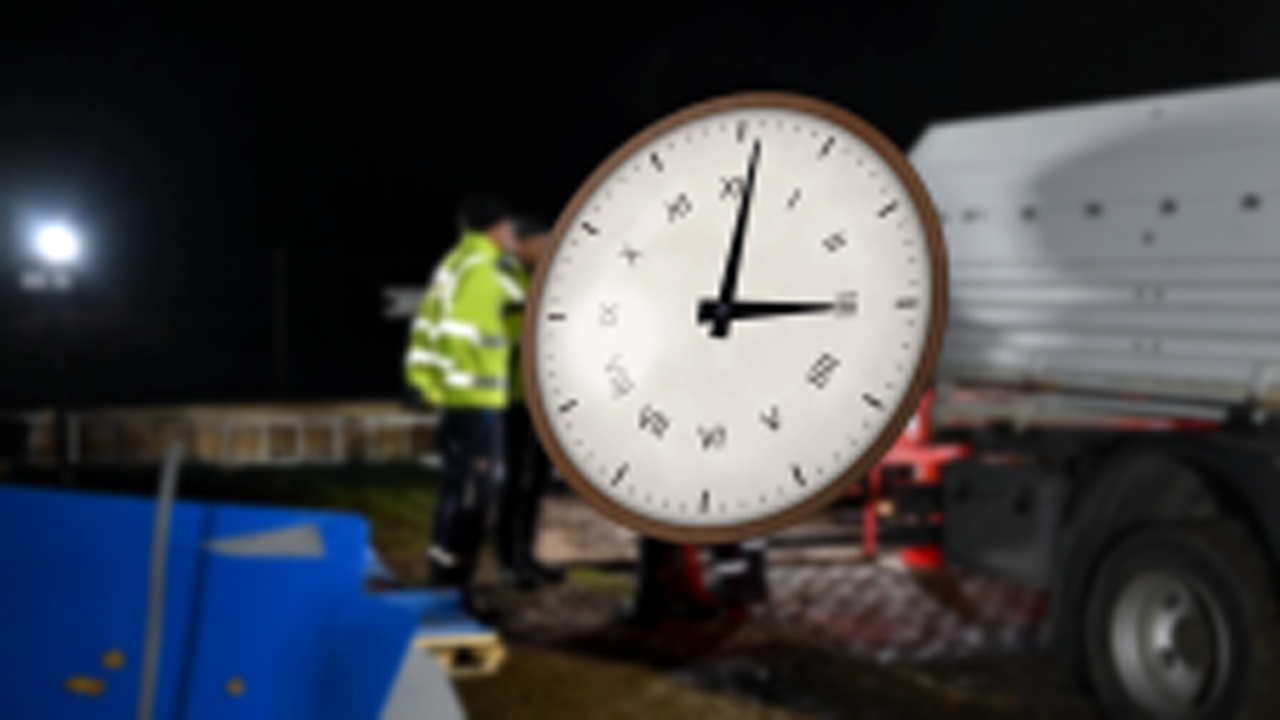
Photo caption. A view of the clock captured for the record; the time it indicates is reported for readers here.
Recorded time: 3:01
